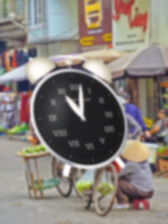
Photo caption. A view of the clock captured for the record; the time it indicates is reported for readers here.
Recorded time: 11:02
